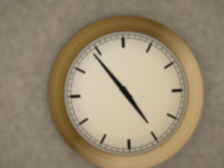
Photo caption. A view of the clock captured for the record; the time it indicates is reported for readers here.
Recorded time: 4:54
